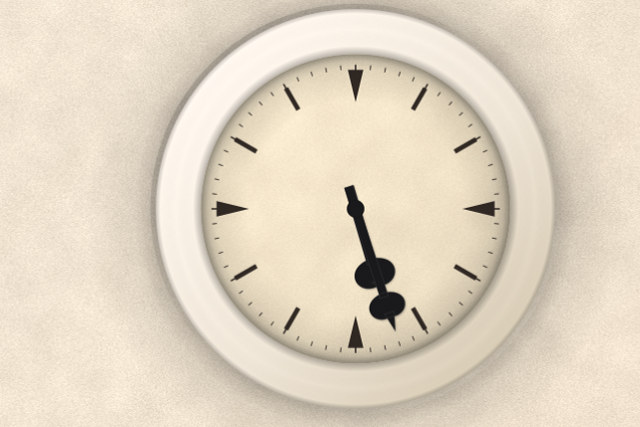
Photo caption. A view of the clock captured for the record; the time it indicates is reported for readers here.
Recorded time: 5:27
